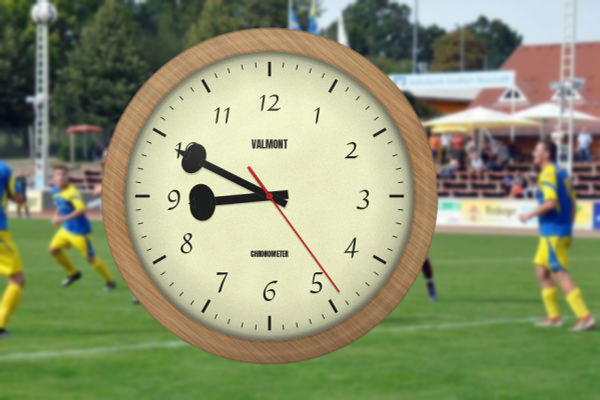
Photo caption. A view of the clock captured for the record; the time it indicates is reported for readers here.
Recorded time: 8:49:24
